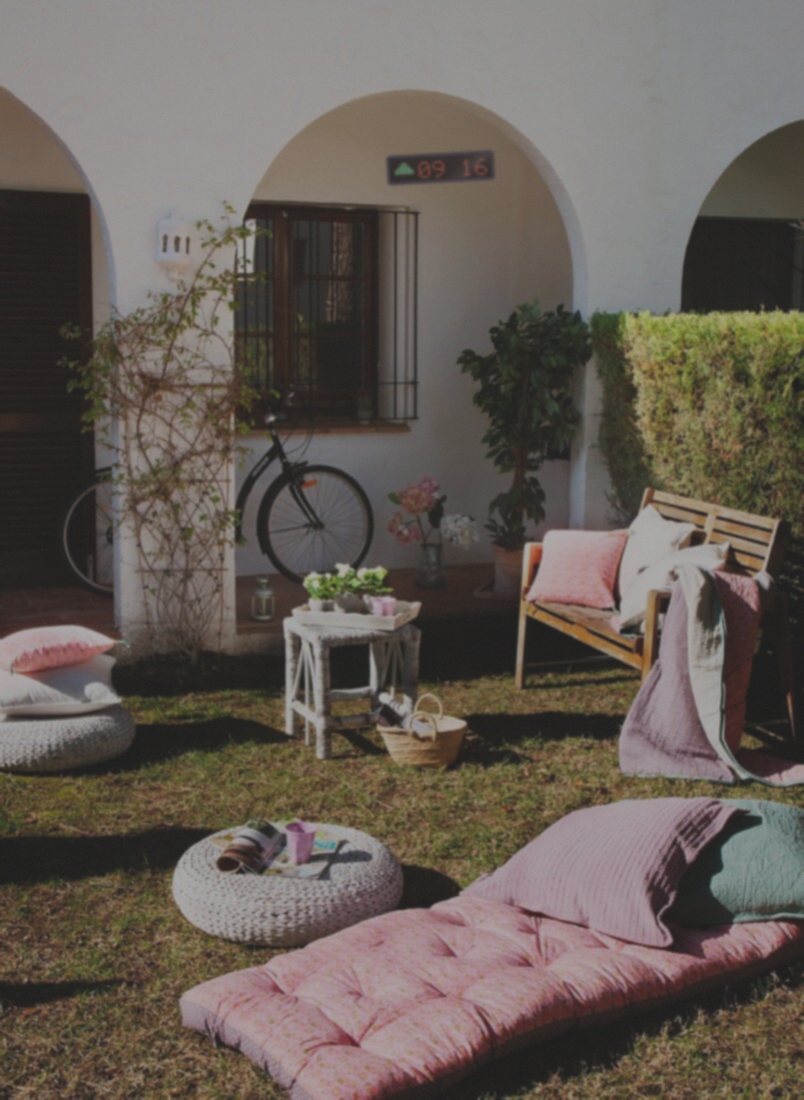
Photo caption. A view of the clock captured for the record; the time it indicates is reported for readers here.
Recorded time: 9:16
